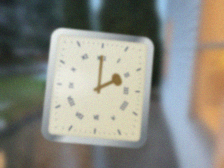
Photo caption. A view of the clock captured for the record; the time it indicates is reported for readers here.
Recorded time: 2:00
